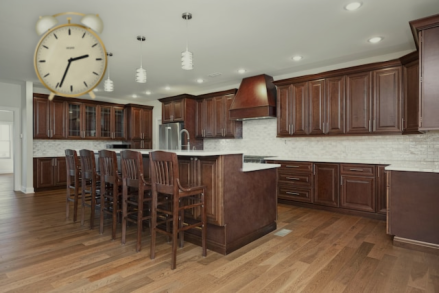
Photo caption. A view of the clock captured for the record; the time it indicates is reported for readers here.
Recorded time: 2:34
